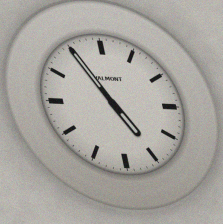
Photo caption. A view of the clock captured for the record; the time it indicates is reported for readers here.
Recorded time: 4:55
